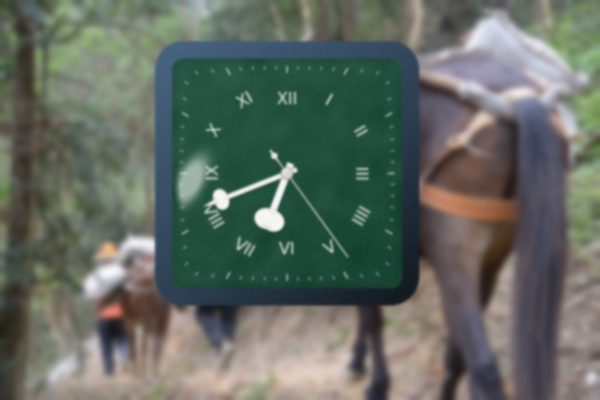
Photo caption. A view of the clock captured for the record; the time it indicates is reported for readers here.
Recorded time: 6:41:24
